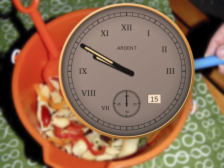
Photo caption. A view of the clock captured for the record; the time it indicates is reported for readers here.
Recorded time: 9:50
